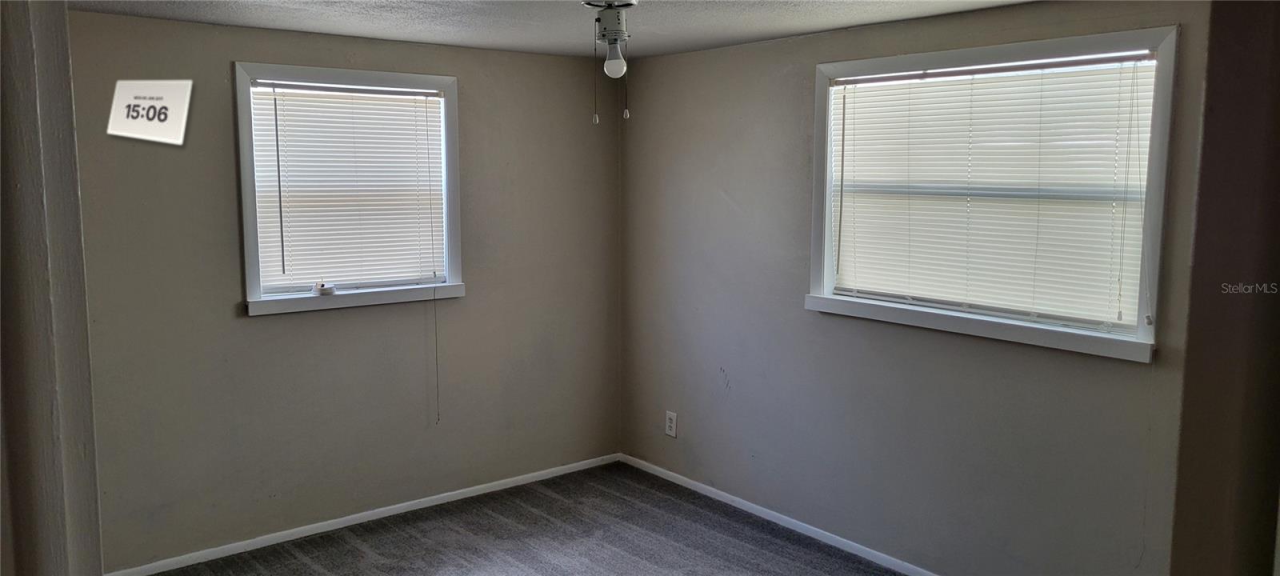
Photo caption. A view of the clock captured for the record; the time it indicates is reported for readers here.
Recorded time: 15:06
